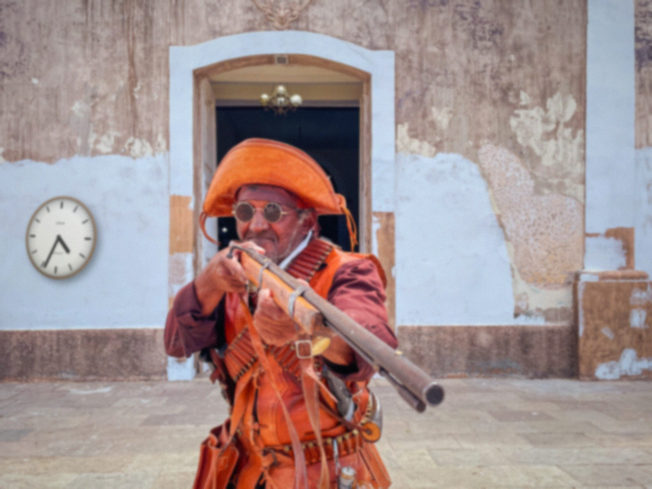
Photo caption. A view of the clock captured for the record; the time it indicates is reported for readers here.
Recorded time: 4:34
